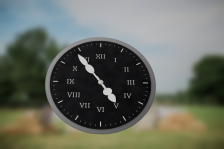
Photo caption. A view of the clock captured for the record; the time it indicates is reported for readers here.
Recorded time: 4:54
